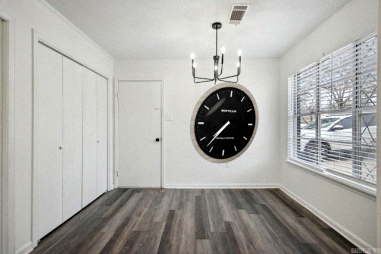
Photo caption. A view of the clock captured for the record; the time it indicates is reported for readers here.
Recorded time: 7:37
